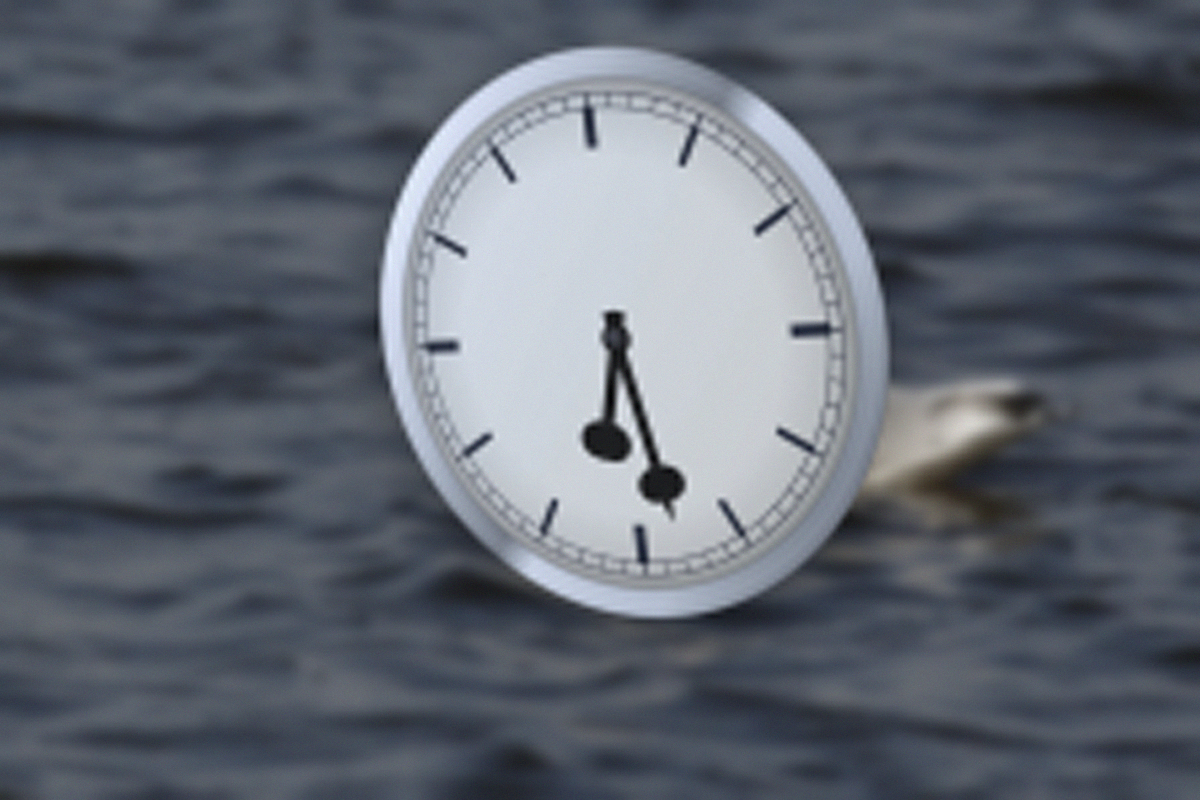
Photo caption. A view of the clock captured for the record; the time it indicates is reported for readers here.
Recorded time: 6:28
